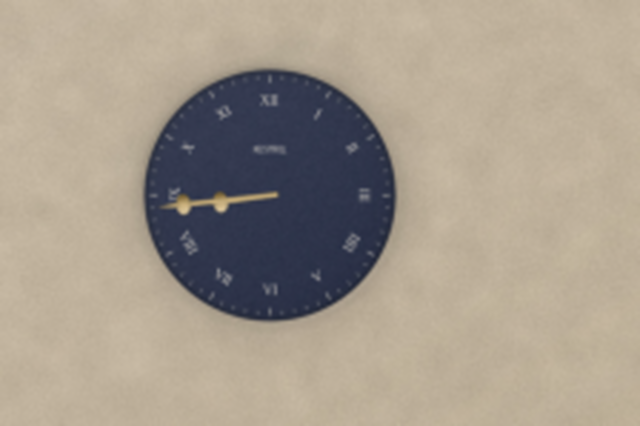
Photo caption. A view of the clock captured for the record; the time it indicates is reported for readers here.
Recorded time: 8:44
